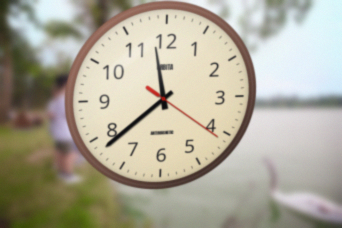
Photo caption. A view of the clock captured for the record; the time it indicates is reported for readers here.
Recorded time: 11:38:21
